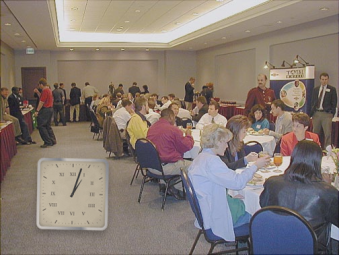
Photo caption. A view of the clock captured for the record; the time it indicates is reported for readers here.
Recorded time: 1:03
